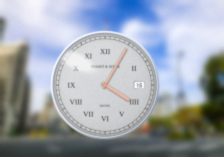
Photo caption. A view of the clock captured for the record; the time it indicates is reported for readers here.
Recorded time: 4:05
